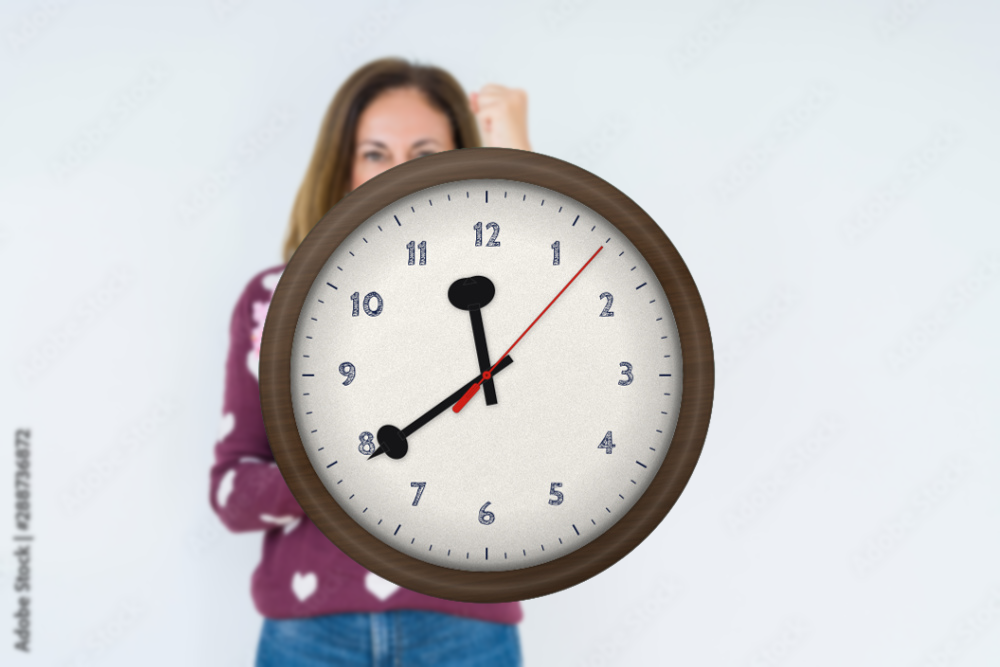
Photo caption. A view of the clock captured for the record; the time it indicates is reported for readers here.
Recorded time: 11:39:07
